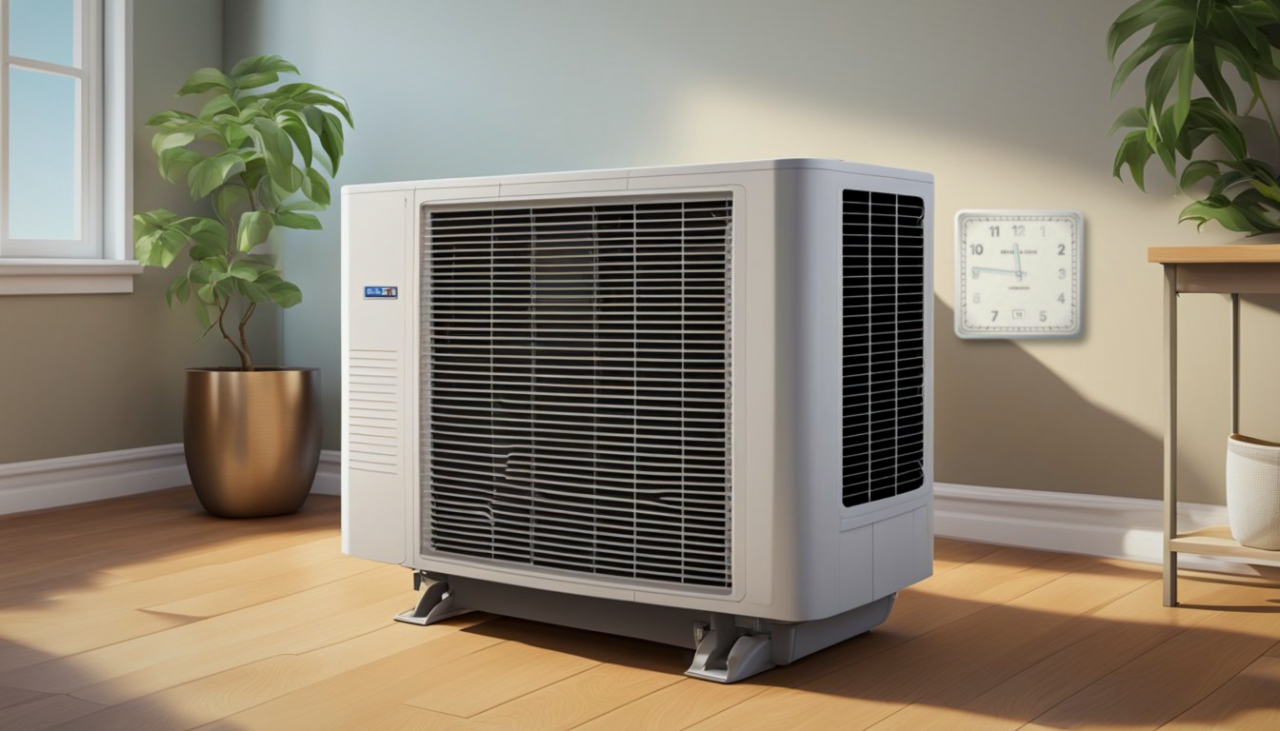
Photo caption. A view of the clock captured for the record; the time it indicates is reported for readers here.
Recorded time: 11:46
